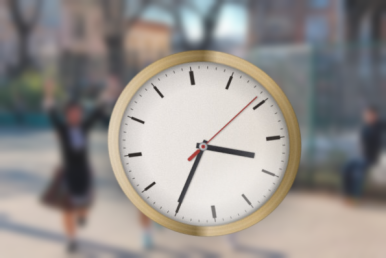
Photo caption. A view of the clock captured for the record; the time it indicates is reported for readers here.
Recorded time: 3:35:09
